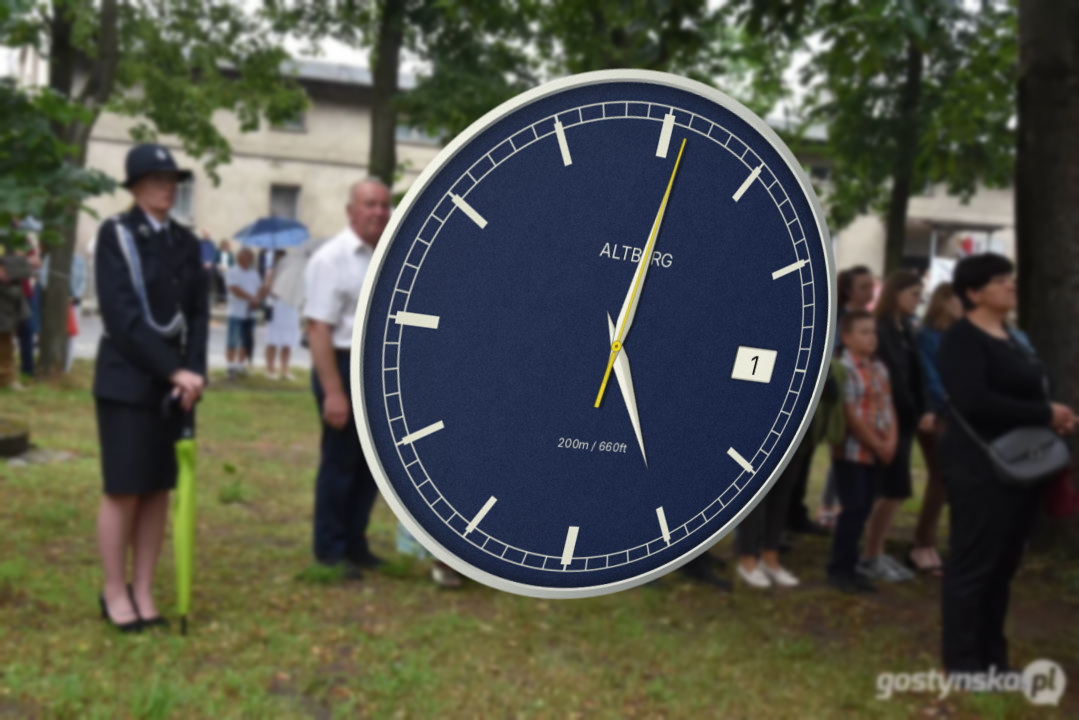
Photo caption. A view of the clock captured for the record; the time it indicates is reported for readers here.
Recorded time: 5:01:01
